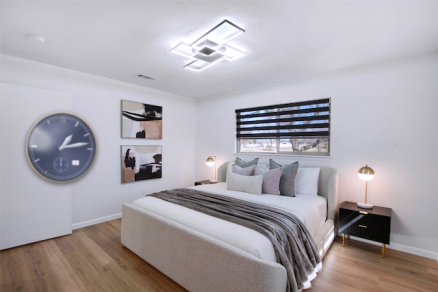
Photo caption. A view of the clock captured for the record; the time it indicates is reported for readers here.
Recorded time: 1:13
